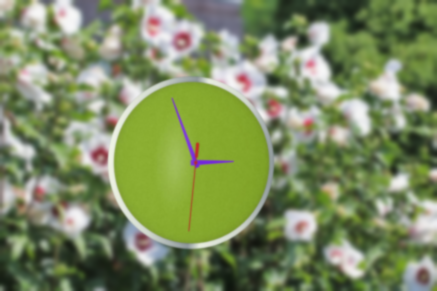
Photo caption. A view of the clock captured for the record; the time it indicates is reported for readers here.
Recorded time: 2:56:31
